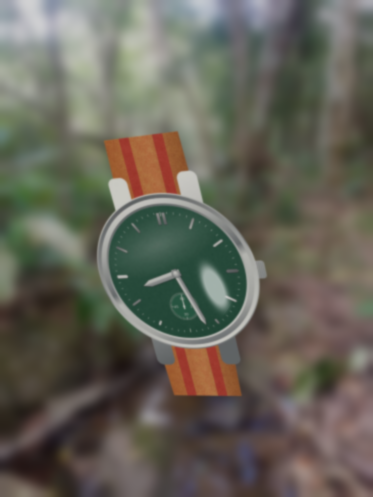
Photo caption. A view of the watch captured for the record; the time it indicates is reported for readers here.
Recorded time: 8:27
